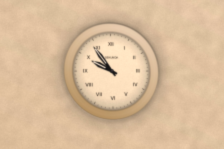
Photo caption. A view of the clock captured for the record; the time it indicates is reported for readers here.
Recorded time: 9:54
